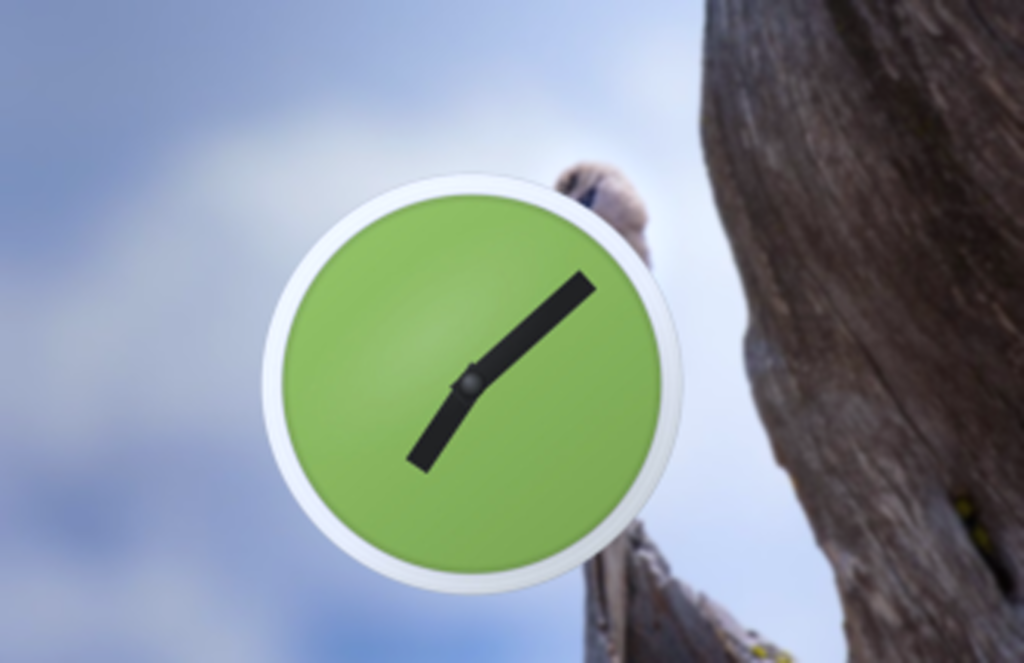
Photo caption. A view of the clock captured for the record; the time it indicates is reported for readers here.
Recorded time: 7:08
